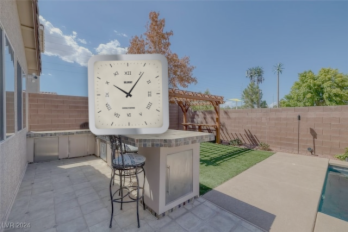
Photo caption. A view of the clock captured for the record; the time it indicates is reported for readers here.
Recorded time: 10:06
